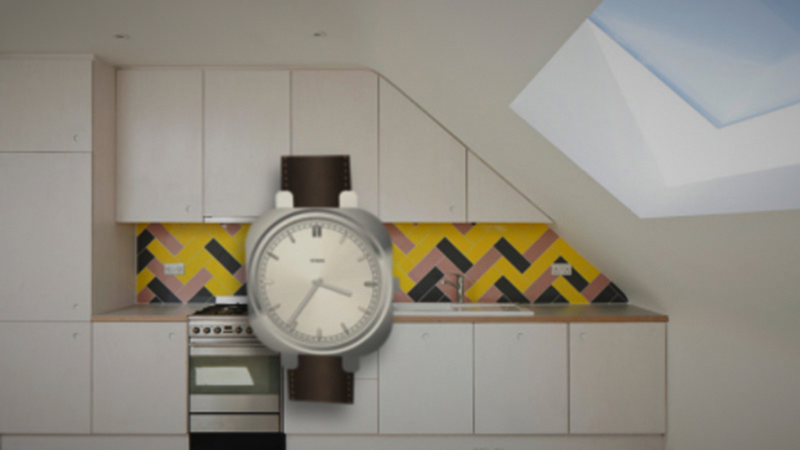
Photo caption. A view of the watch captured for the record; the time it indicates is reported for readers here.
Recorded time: 3:36
